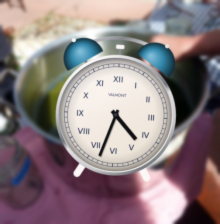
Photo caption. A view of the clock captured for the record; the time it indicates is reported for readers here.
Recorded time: 4:33
